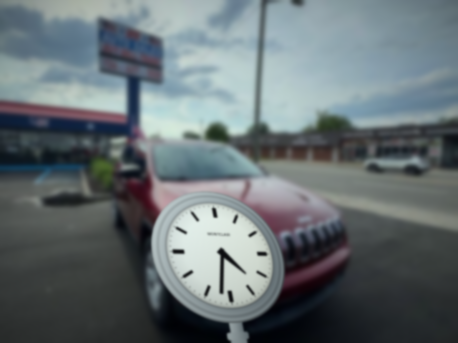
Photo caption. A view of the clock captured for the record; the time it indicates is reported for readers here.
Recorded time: 4:32
